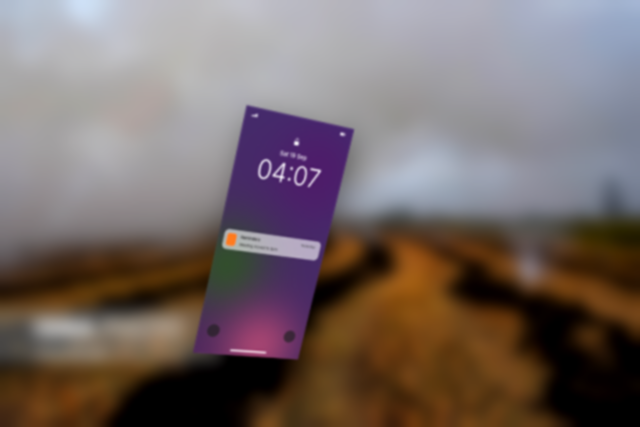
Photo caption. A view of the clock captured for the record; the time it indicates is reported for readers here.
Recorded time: 4:07
